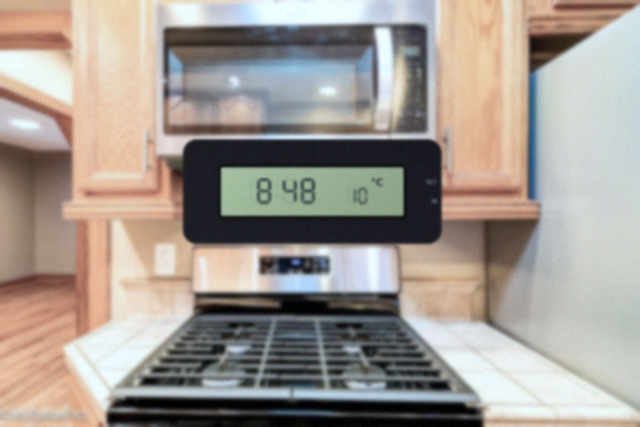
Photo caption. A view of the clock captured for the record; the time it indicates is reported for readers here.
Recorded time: 8:48
